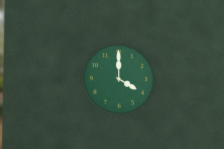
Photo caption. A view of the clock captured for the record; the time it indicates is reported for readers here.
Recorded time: 4:00
